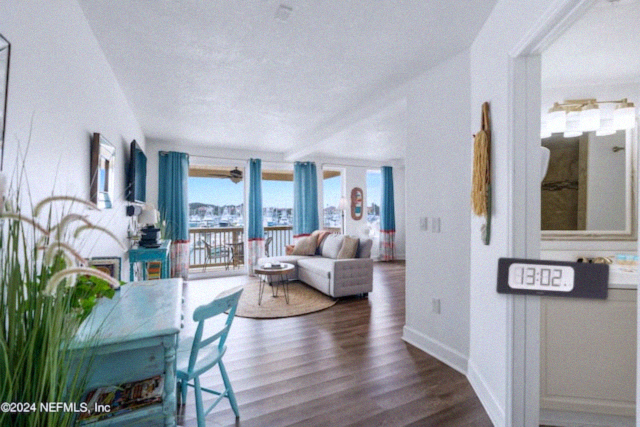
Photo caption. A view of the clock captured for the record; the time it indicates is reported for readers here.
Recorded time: 13:02
